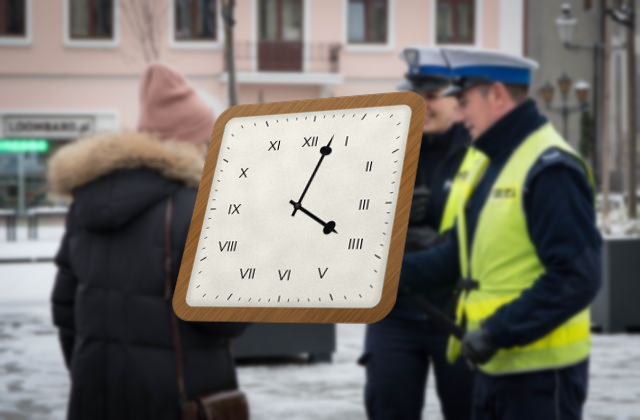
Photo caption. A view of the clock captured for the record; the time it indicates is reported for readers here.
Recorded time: 4:03
